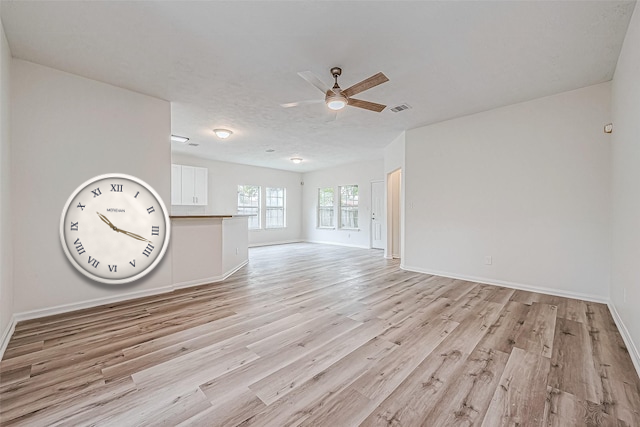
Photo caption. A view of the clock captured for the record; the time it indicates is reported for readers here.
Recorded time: 10:18
